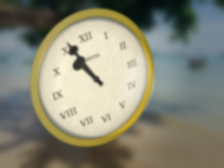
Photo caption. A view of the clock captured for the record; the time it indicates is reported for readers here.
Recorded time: 10:56
